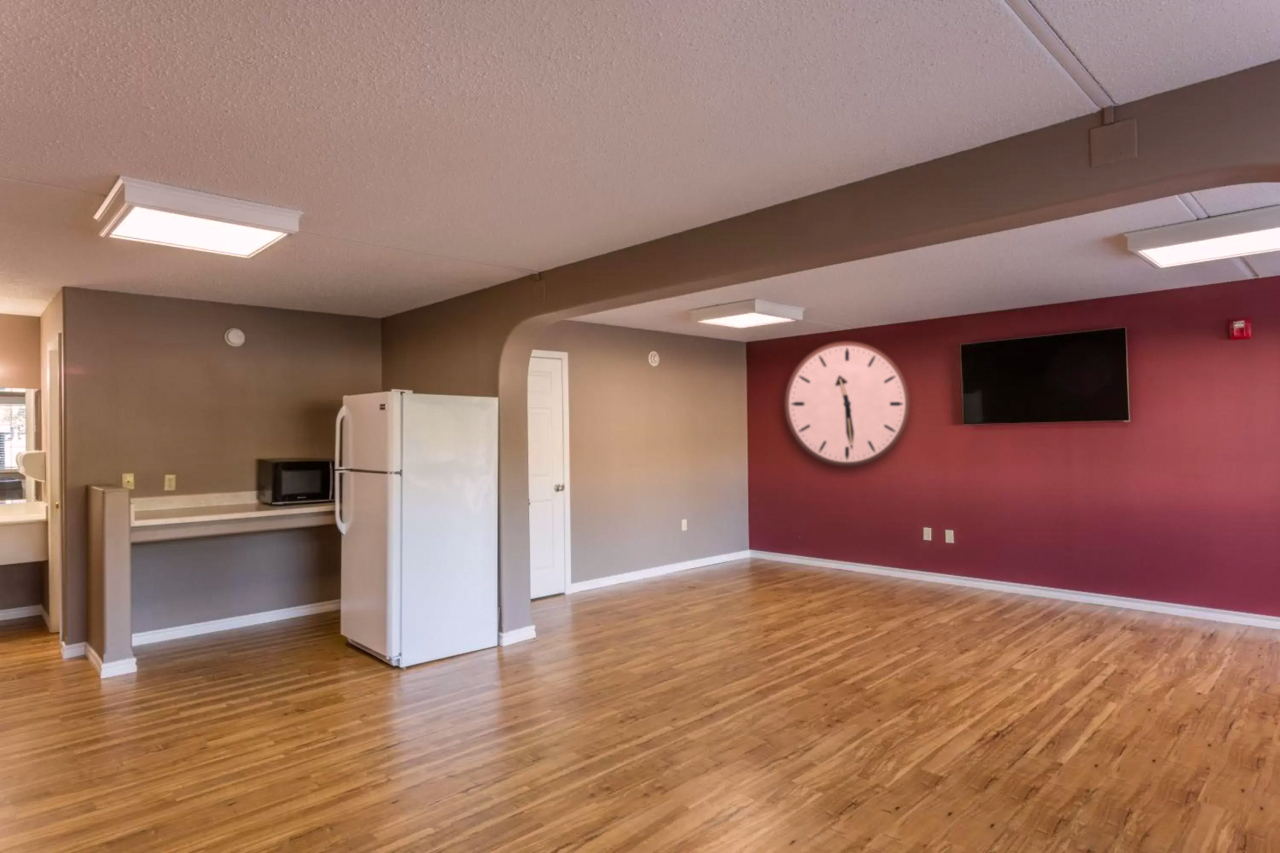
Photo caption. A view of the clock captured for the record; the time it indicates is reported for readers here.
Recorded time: 11:29
